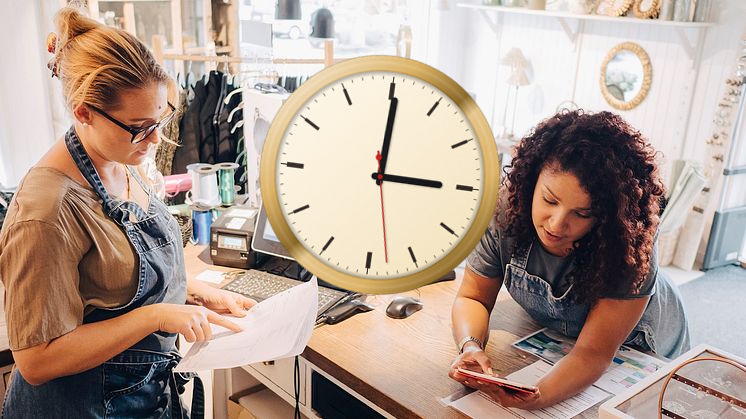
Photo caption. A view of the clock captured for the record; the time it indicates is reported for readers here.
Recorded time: 3:00:28
